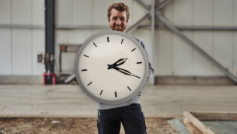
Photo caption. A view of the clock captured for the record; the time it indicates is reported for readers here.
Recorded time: 2:20
